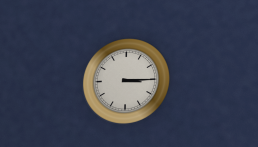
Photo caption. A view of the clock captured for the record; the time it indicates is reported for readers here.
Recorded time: 3:15
